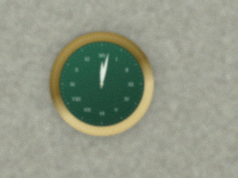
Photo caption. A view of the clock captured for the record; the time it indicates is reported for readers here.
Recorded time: 12:02
